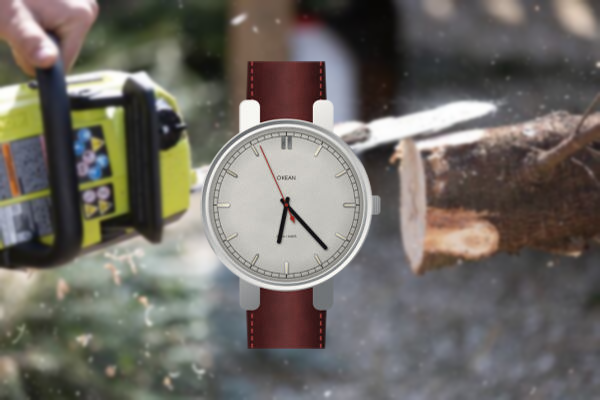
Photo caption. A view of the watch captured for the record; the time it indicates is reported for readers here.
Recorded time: 6:22:56
